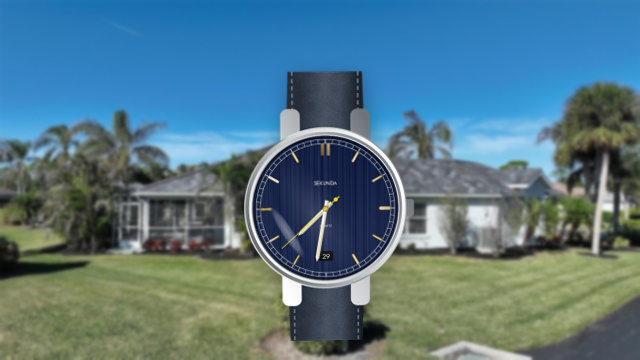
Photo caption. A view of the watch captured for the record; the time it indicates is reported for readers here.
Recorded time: 7:31:38
